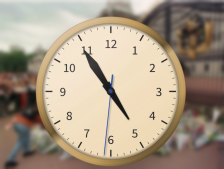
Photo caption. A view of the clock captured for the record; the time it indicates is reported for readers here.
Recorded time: 4:54:31
